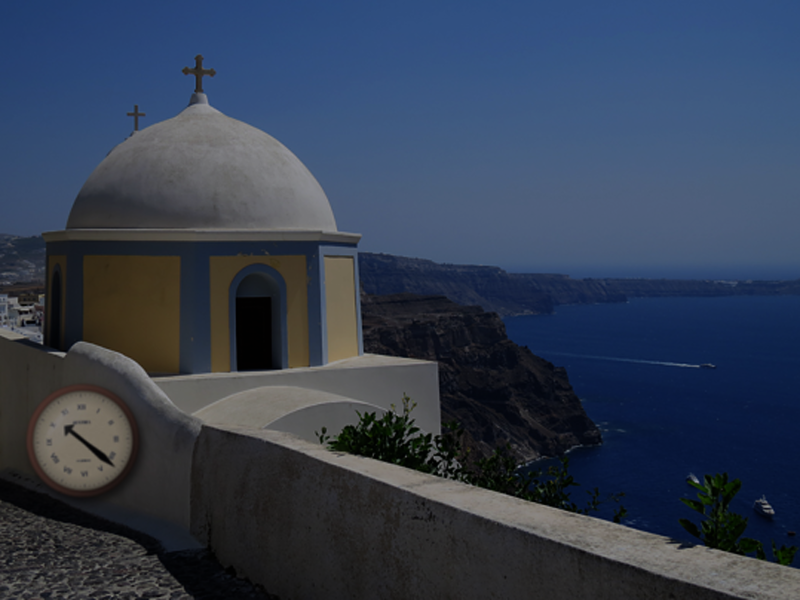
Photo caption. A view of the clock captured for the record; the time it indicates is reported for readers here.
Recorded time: 10:22
